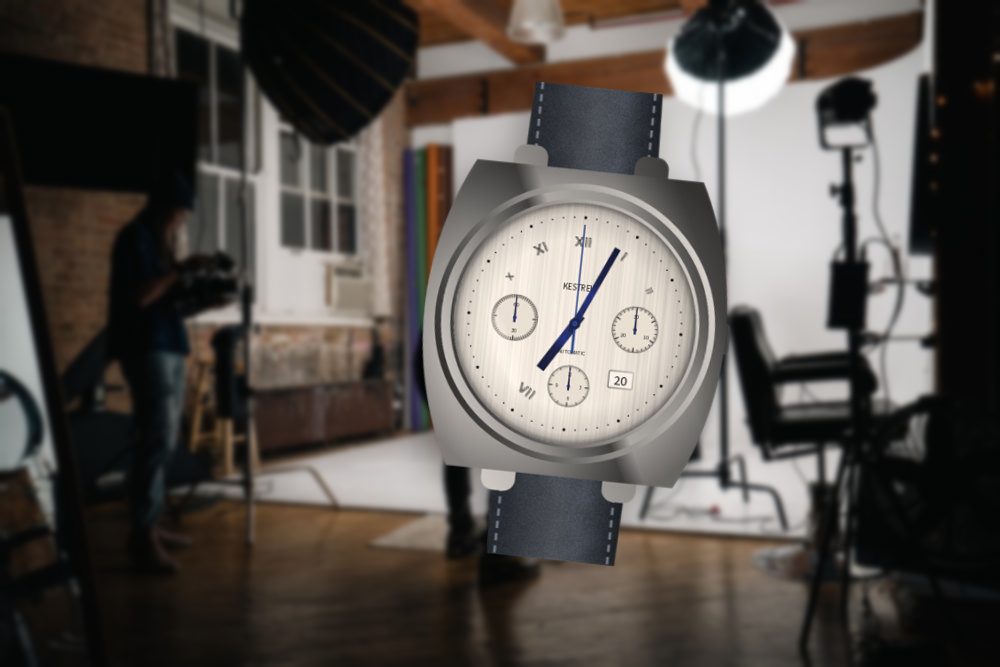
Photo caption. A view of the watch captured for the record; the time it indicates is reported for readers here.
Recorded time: 7:04
